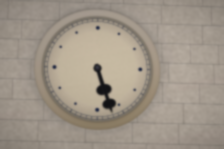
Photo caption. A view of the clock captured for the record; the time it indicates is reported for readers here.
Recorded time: 5:27
